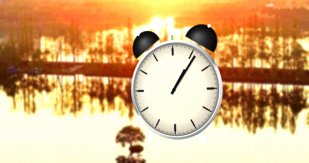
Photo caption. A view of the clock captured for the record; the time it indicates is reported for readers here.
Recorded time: 1:06
